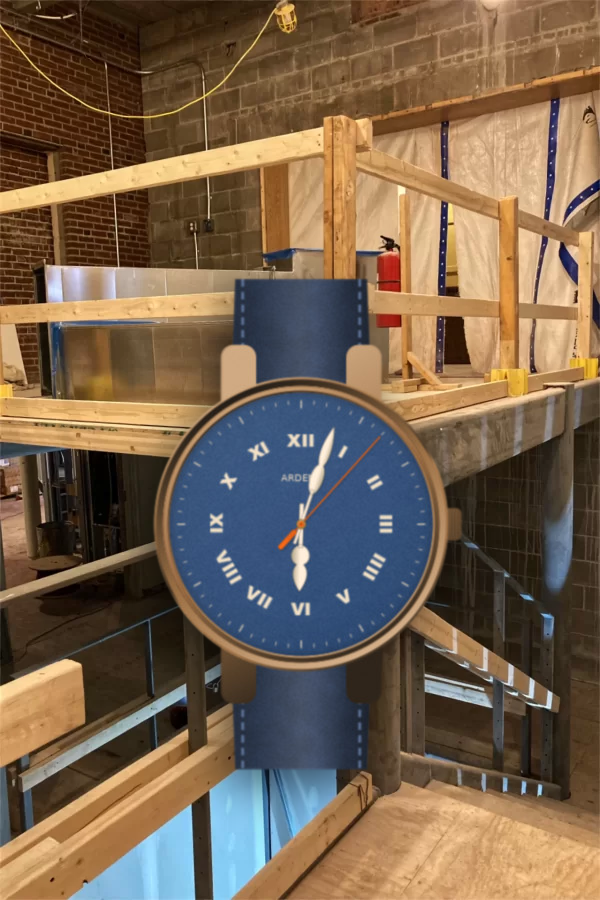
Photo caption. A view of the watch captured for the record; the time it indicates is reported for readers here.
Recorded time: 6:03:07
